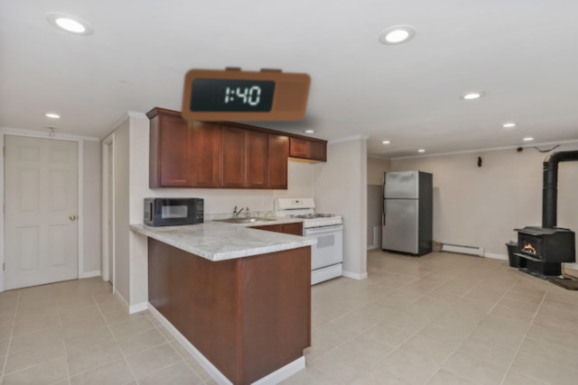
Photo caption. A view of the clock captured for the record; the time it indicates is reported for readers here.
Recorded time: 1:40
